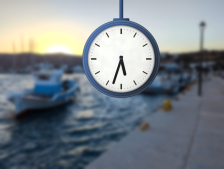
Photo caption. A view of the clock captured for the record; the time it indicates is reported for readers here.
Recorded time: 5:33
